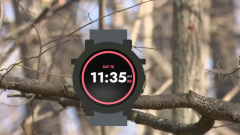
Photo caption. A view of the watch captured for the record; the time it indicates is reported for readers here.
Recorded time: 11:35
